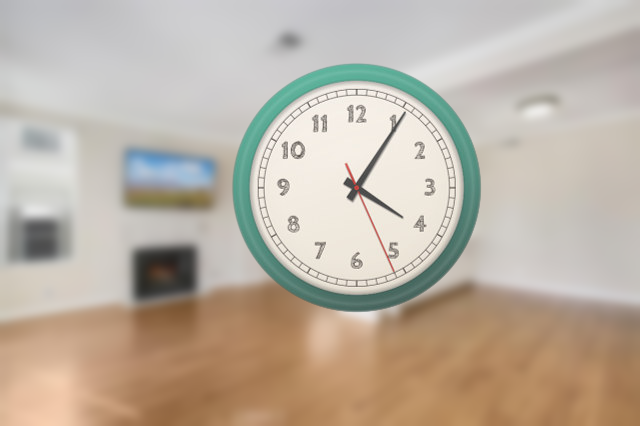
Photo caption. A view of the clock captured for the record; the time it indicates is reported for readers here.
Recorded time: 4:05:26
